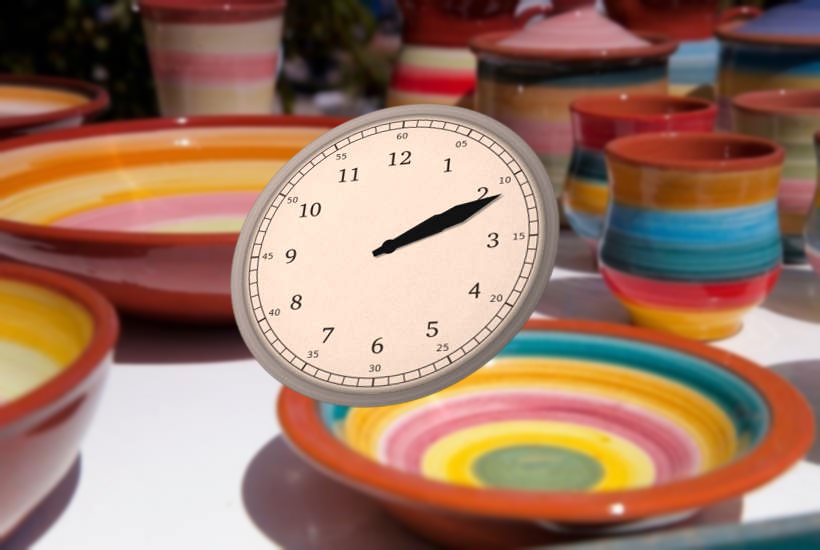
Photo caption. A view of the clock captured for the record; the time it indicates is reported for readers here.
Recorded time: 2:11
